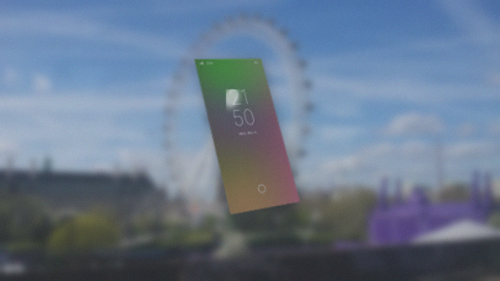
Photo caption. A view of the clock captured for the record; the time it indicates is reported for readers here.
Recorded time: 21:50
